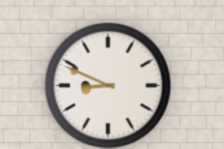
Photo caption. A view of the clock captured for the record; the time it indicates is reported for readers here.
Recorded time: 8:49
